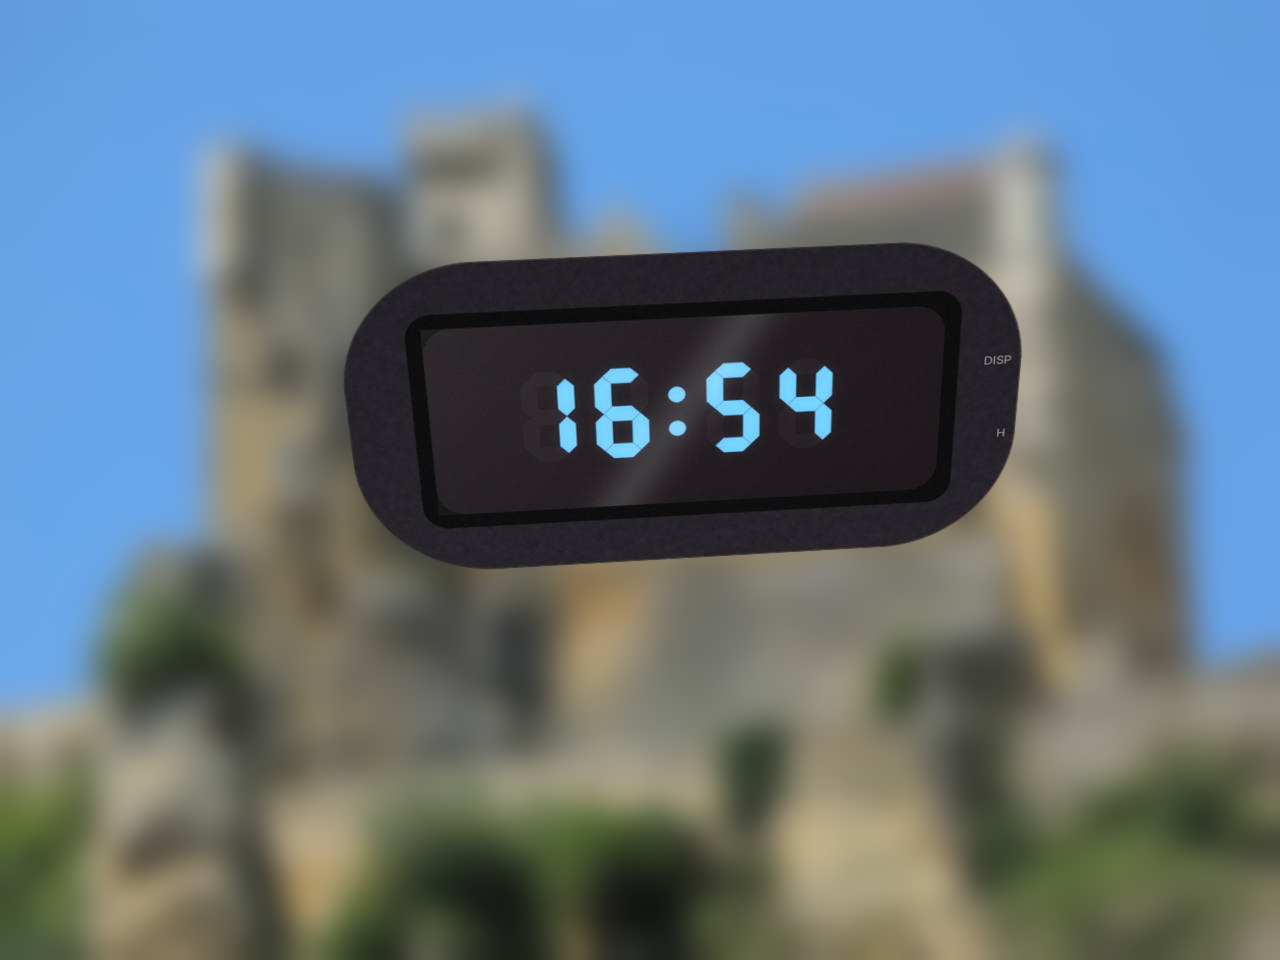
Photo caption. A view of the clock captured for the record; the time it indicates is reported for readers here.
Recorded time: 16:54
